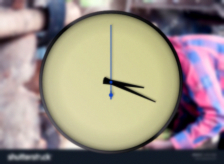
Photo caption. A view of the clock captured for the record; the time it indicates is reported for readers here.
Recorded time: 3:19:00
